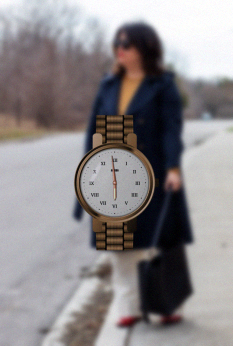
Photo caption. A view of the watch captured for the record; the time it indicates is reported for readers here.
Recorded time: 5:59
